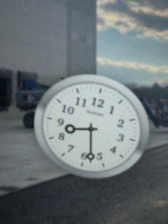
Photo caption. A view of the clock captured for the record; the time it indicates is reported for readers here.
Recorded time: 8:28
